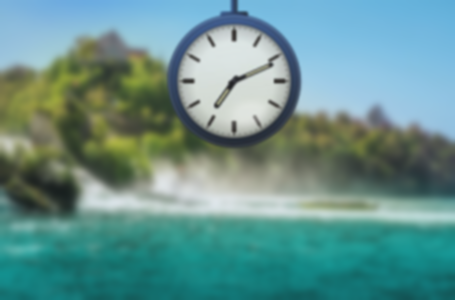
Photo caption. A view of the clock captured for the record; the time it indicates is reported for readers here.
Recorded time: 7:11
